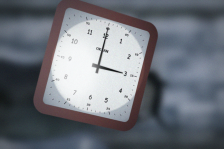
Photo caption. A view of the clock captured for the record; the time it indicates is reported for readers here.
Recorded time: 3:00
